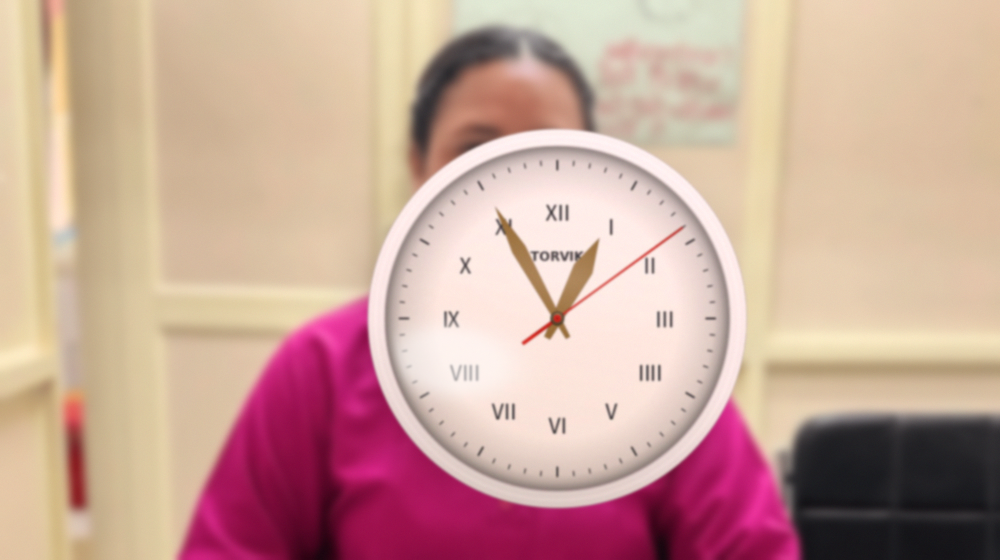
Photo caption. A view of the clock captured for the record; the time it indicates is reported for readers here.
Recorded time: 12:55:09
